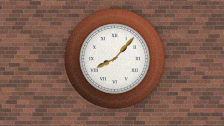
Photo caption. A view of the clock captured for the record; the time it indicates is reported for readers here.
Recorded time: 8:07
